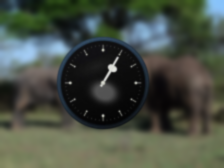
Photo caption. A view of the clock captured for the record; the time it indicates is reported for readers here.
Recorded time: 1:05
